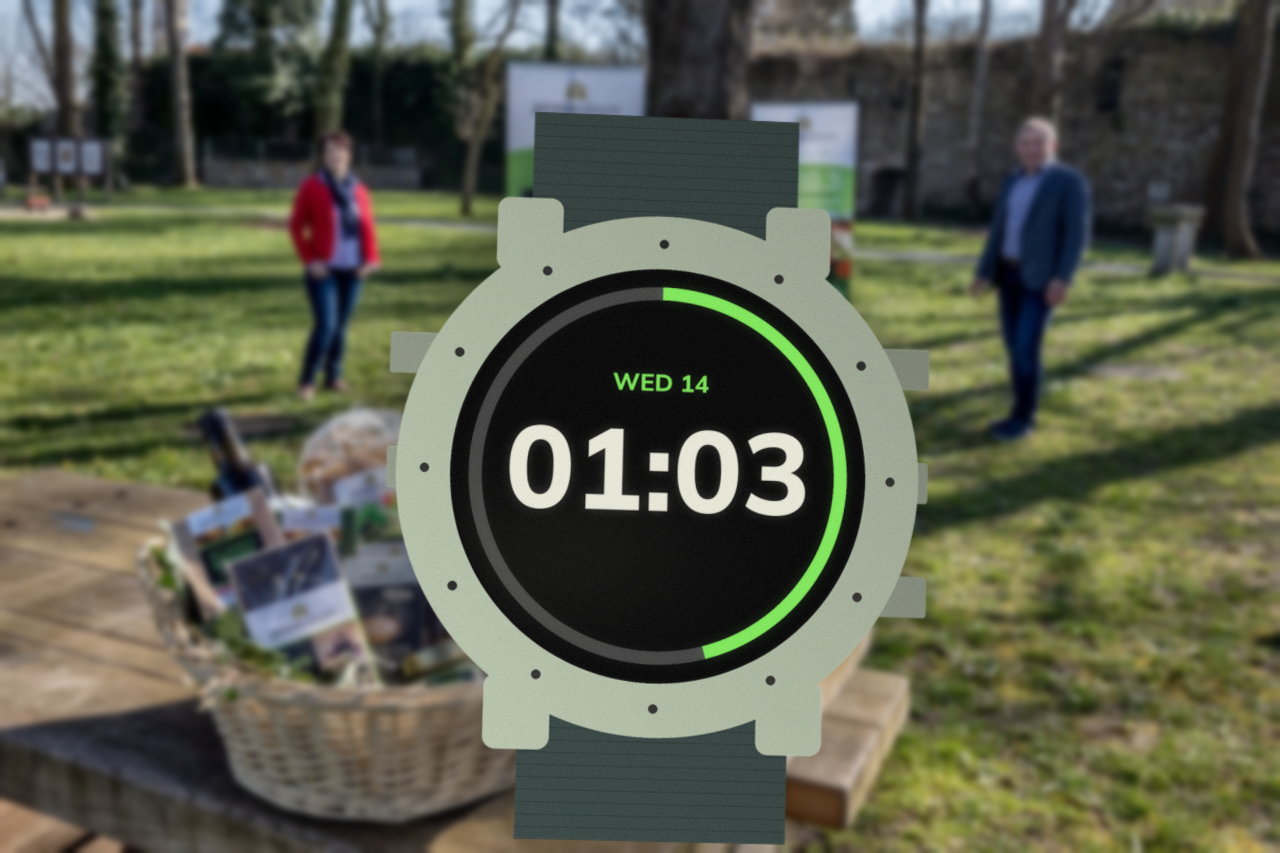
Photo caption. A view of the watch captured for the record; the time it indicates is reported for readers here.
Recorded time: 1:03
